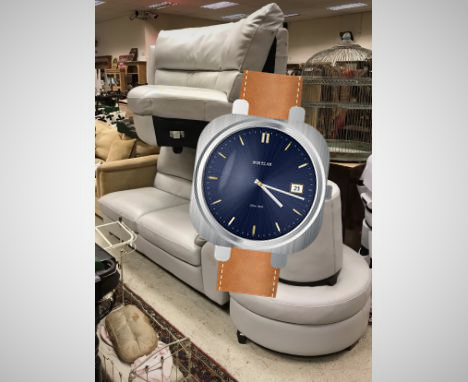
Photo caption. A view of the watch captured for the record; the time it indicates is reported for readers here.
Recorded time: 4:17
